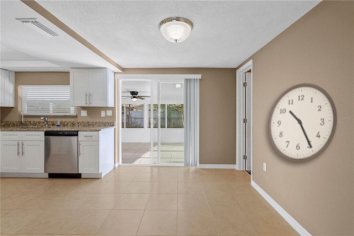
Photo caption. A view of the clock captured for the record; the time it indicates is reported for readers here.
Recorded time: 10:25
